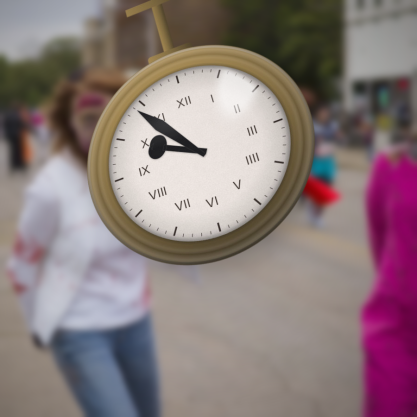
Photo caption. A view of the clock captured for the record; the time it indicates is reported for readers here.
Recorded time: 9:54
